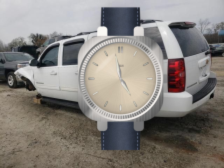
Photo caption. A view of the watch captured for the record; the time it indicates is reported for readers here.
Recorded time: 4:58
